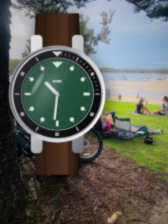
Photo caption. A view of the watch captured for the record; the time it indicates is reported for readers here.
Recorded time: 10:31
